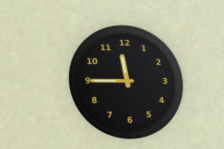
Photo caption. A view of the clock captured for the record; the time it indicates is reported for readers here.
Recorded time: 11:45
